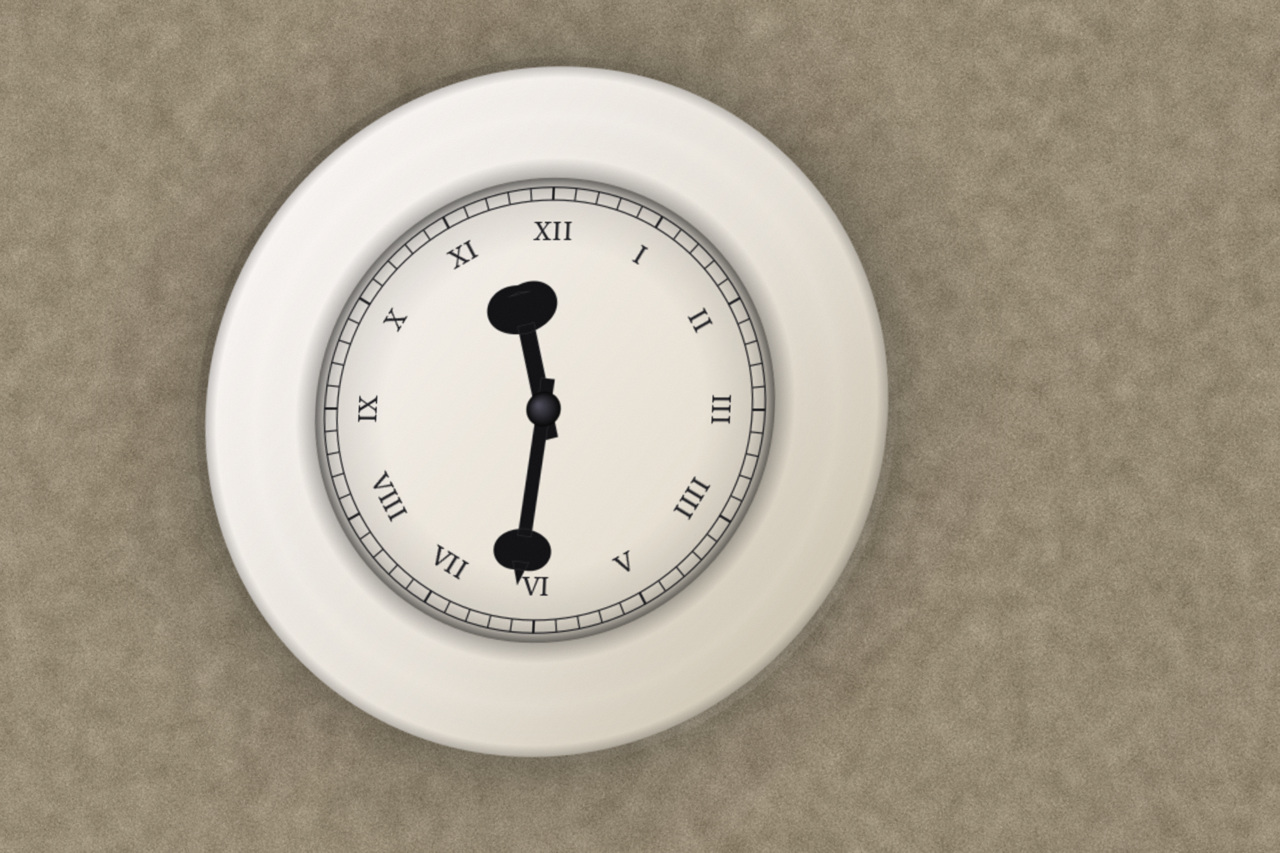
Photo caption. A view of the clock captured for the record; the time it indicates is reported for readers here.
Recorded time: 11:31
